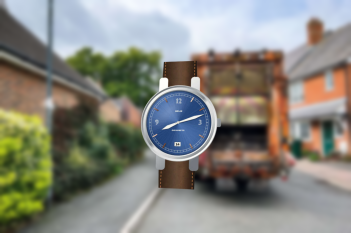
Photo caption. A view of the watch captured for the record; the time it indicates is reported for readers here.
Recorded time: 8:12
